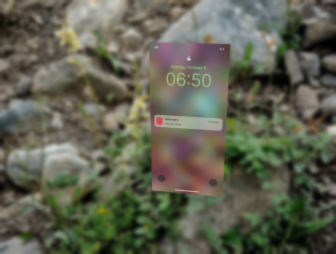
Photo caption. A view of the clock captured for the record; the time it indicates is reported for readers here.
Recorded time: 6:50
